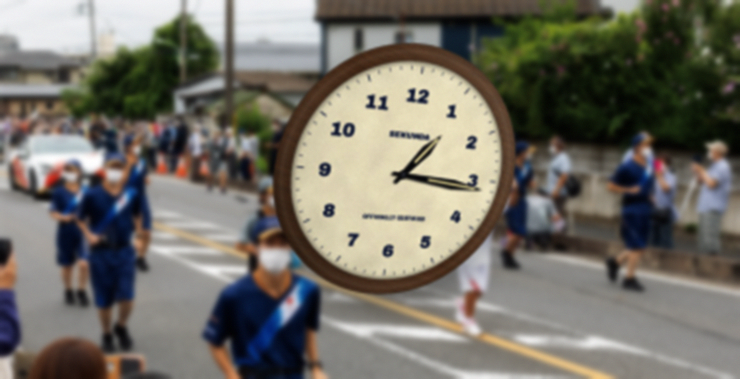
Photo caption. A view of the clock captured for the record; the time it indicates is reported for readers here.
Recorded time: 1:16
